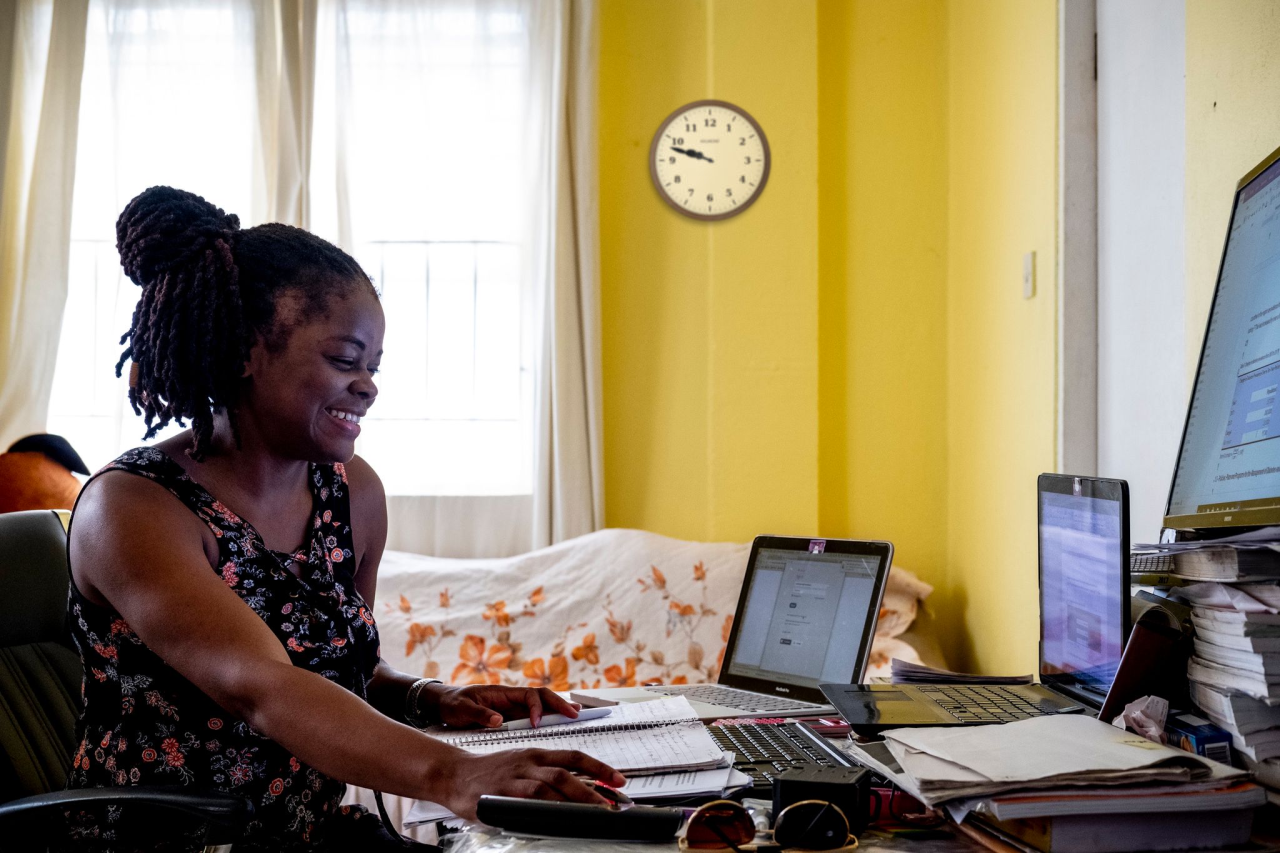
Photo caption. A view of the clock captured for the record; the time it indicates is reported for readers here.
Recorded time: 9:48
